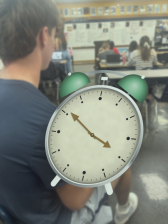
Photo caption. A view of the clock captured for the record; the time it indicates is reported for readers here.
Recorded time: 3:51
